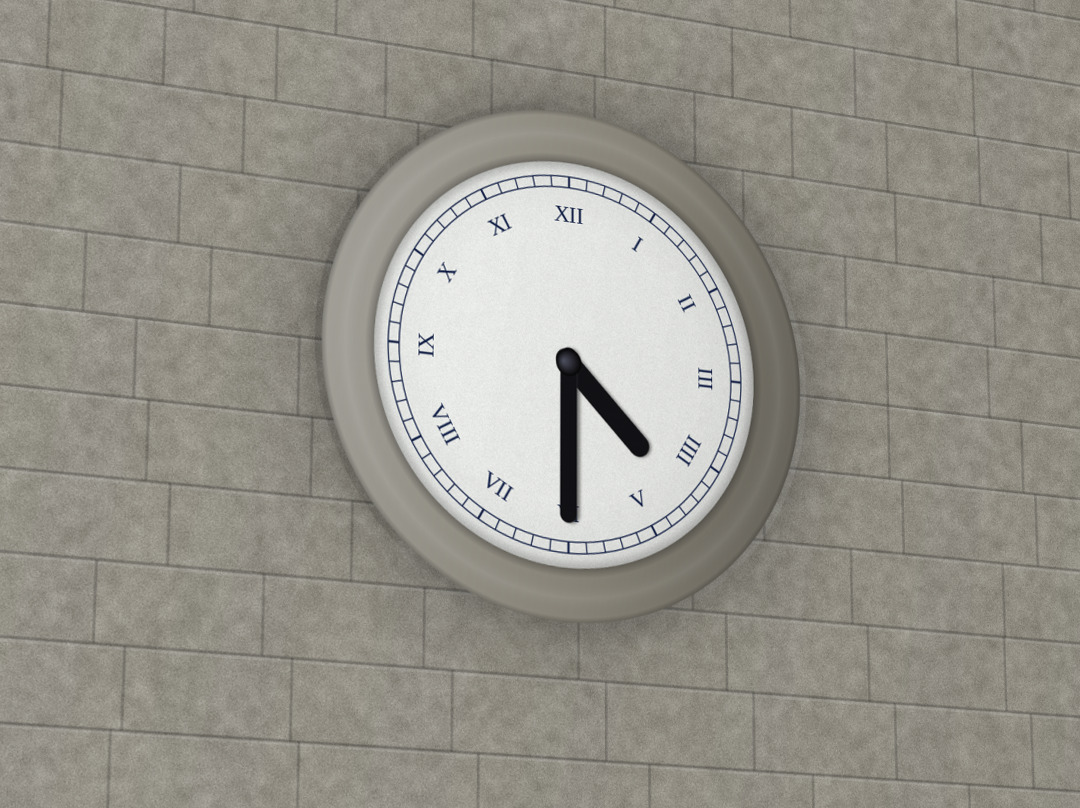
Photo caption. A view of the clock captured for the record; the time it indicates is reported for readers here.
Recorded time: 4:30
